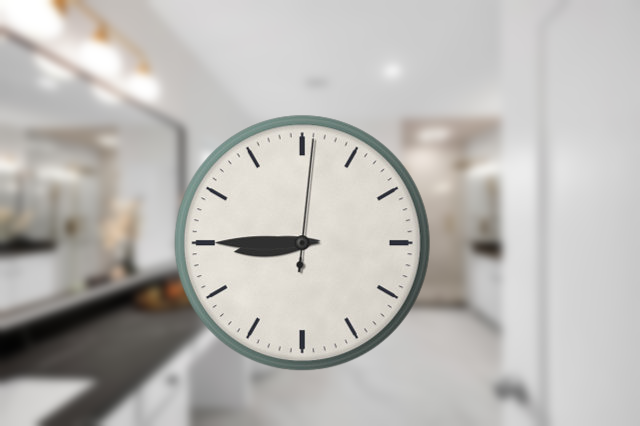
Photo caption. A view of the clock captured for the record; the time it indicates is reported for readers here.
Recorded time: 8:45:01
